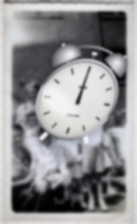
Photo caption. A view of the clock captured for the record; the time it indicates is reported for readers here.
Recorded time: 12:00
